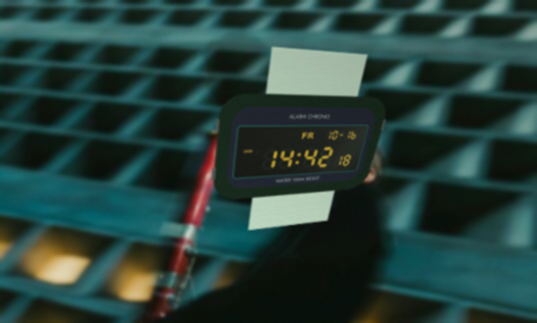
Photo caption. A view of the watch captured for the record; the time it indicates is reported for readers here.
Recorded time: 14:42:18
